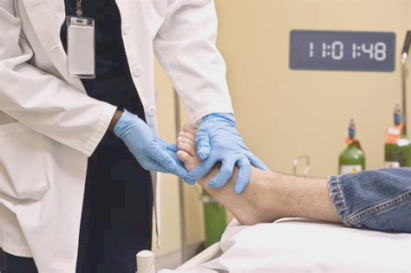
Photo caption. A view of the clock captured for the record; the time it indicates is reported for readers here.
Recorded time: 11:01:48
